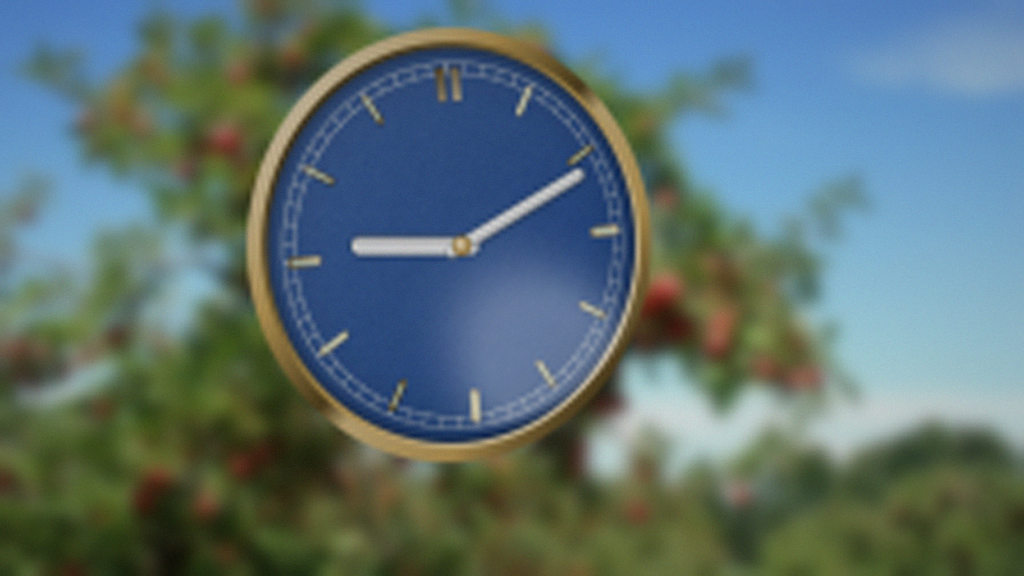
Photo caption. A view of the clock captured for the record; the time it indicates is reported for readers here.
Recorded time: 9:11
